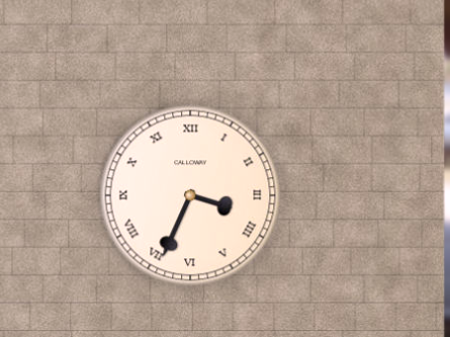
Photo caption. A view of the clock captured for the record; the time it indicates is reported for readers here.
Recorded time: 3:34
